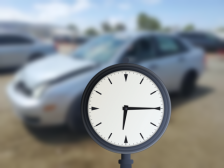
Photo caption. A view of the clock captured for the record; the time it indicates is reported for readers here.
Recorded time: 6:15
